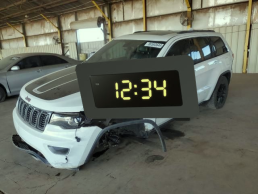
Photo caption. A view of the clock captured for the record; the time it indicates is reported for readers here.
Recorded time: 12:34
